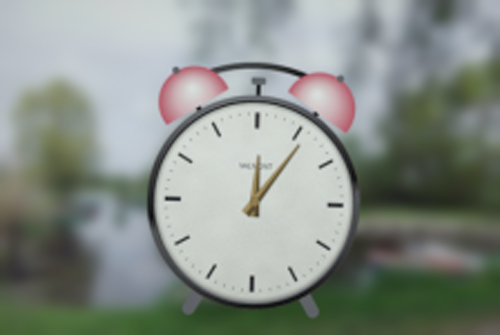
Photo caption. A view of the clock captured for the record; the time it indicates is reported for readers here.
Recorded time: 12:06
